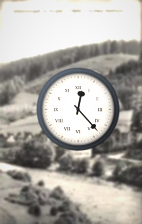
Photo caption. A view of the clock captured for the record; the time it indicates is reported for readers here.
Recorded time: 12:23
